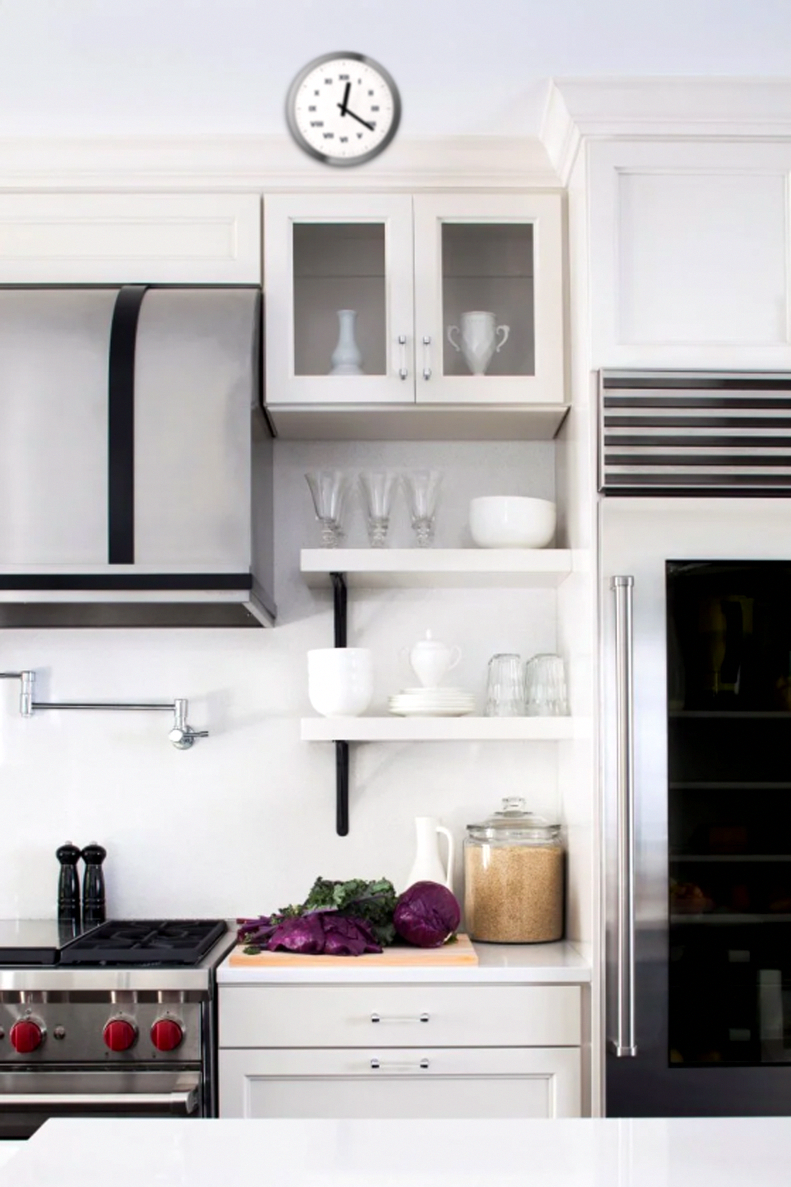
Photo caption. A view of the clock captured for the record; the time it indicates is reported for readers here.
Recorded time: 12:21
